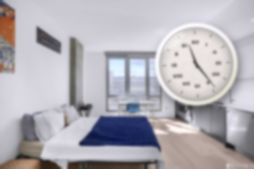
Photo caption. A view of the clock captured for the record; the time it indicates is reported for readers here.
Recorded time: 11:24
